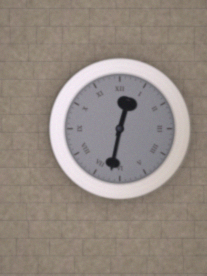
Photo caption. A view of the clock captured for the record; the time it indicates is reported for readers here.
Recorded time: 12:32
